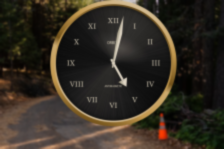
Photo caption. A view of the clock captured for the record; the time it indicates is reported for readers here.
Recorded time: 5:02
